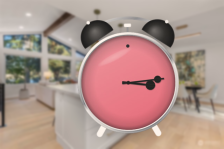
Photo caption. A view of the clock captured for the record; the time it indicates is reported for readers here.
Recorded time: 3:14
